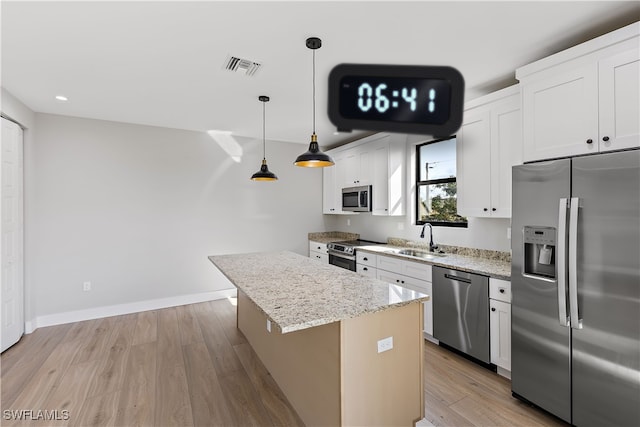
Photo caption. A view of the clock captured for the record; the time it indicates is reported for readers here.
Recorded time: 6:41
